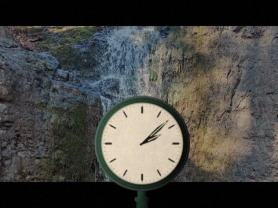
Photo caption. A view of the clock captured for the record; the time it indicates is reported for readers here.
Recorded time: 2:08
